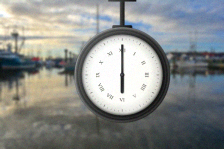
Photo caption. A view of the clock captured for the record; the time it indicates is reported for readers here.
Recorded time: 6:00
